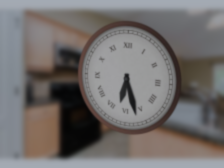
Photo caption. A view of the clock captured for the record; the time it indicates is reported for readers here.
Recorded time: 6:27
